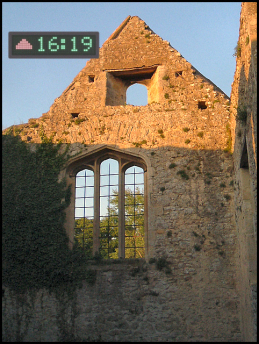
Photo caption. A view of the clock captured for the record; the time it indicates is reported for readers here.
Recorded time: 16:19
